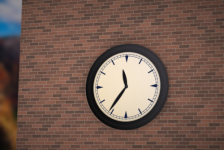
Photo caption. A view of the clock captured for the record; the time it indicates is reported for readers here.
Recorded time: 11:36
